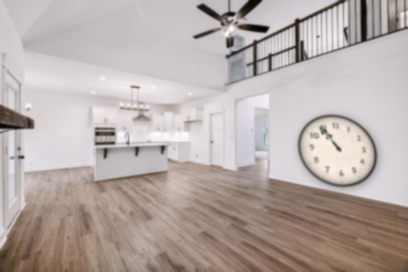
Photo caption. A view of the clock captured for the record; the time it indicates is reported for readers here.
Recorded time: 10:54
